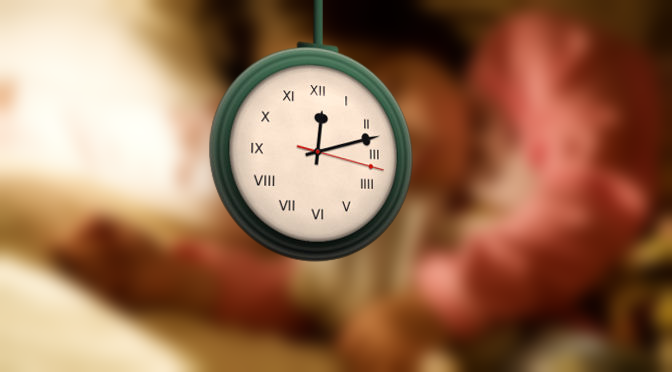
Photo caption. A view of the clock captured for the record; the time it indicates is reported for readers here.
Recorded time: 12:12:17
